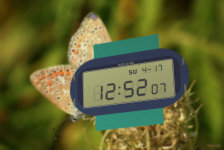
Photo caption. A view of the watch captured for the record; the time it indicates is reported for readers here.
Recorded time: 12:52:07
